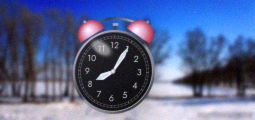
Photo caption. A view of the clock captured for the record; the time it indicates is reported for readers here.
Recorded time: 8:05
